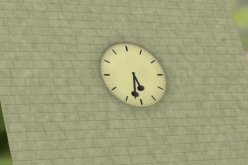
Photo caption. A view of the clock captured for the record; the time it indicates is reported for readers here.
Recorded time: 5:32
